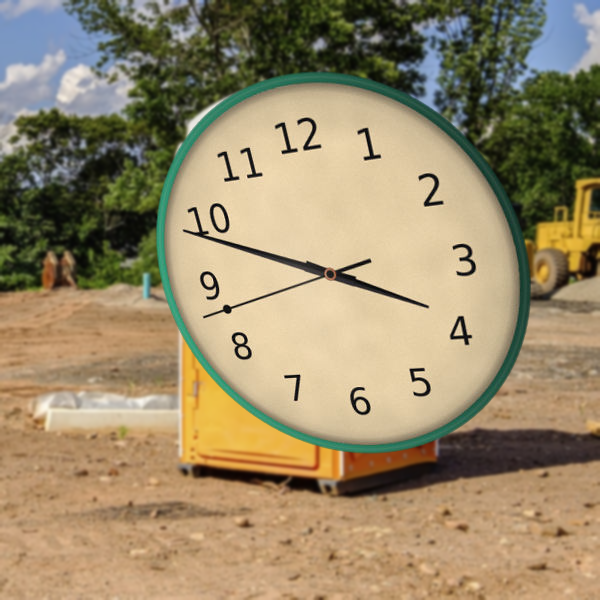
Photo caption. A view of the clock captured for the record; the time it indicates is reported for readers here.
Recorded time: 3:48:43
